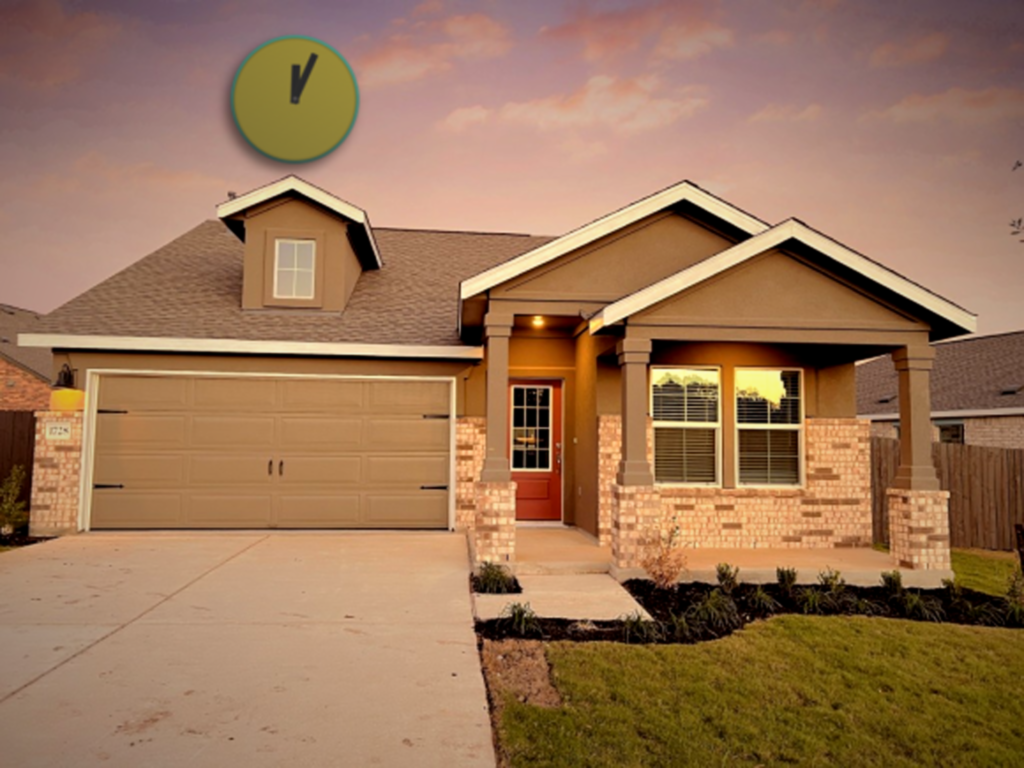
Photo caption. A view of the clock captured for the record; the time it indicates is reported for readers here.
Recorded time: 12:04
